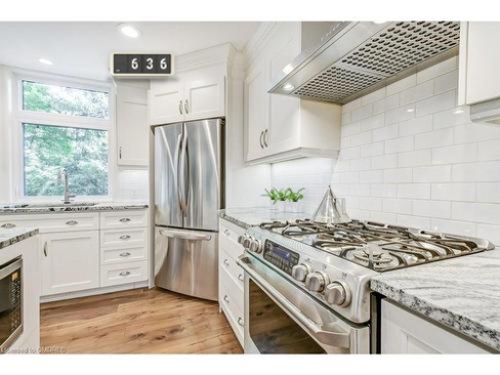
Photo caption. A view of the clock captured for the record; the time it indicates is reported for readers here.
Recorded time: 6:36
